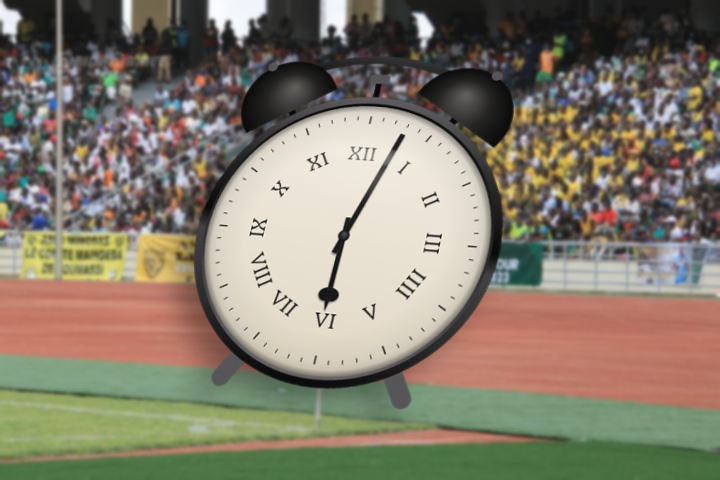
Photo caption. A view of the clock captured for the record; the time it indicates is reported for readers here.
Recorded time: 6:03
